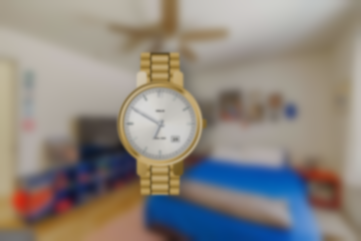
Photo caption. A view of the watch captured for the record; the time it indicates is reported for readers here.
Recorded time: 6:50
